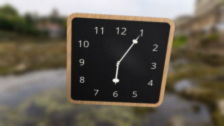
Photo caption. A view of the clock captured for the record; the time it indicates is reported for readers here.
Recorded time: 6:05
